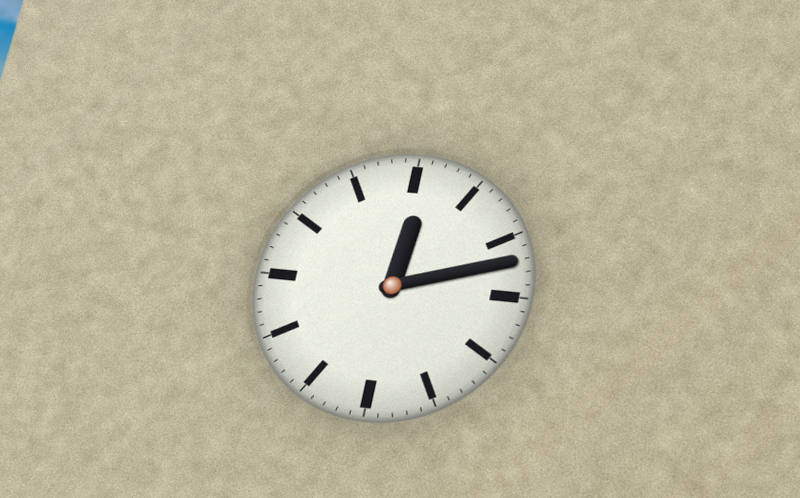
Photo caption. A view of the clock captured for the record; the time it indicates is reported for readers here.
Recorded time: 12:12
